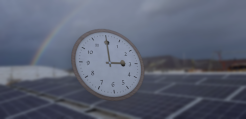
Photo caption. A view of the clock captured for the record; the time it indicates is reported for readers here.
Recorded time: 3:00
